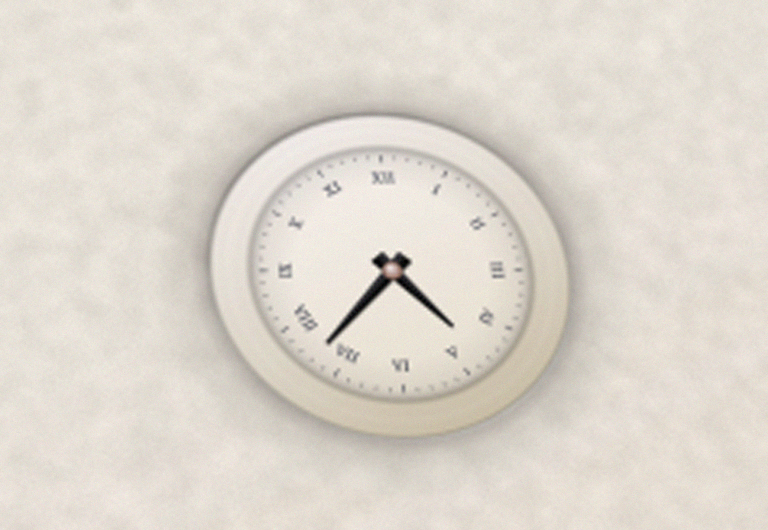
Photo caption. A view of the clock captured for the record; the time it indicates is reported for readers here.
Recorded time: 4:37
